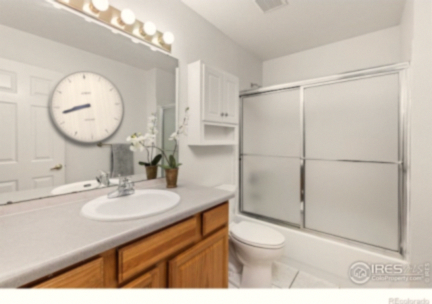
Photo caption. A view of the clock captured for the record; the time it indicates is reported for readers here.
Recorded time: 8:43
